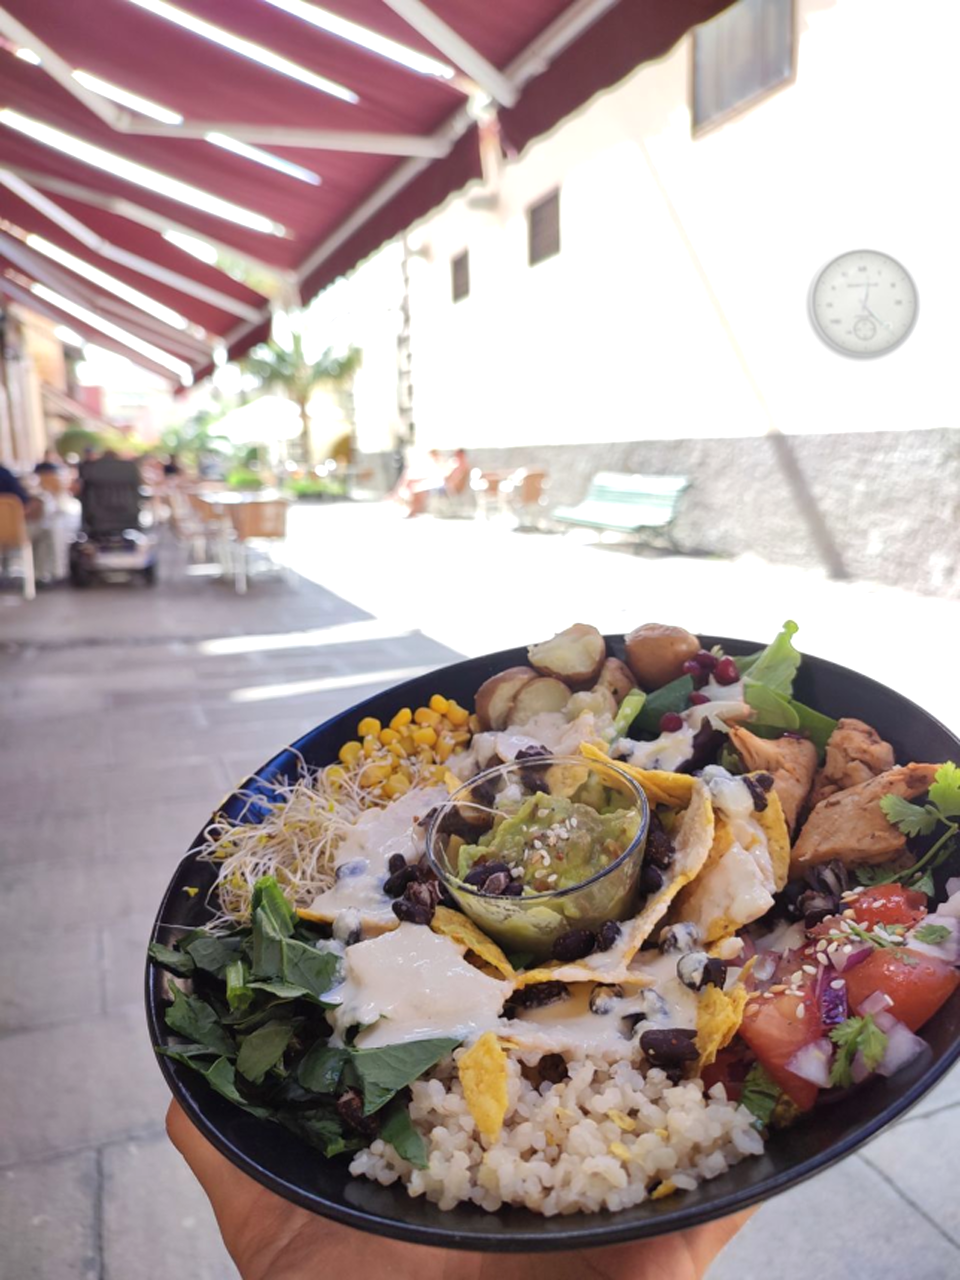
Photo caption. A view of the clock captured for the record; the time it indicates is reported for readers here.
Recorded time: 12:23
